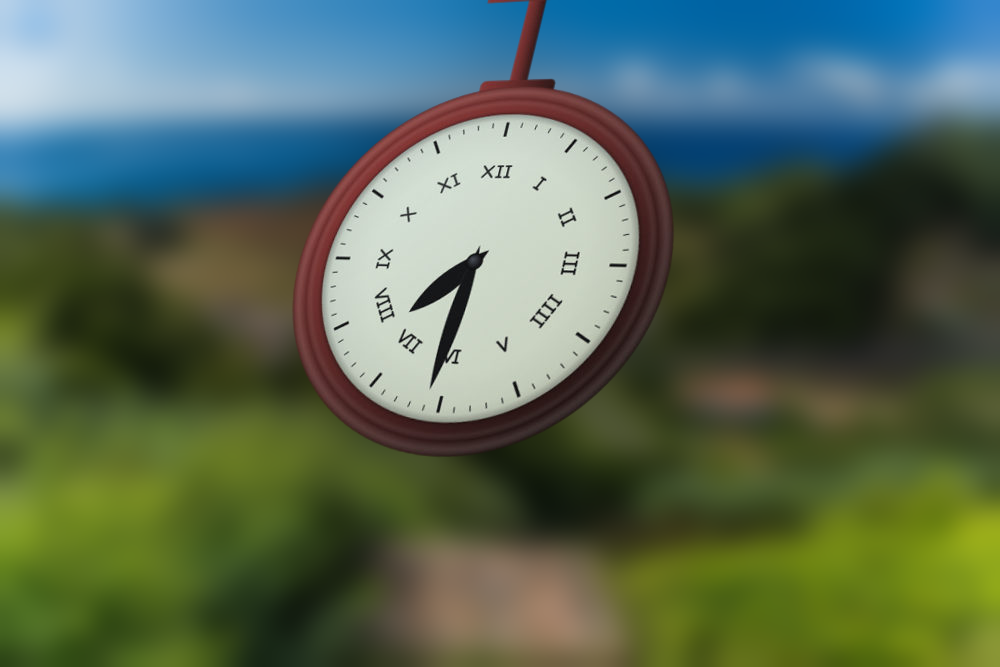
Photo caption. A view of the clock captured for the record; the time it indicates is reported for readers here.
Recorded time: 7:31
